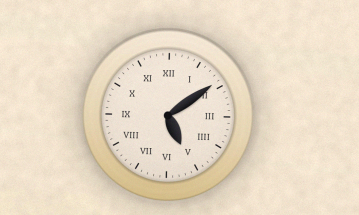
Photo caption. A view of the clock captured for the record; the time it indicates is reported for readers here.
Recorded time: 5:09
